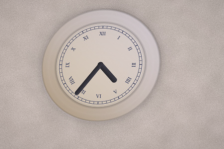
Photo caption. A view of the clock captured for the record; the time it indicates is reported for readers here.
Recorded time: 4:36
